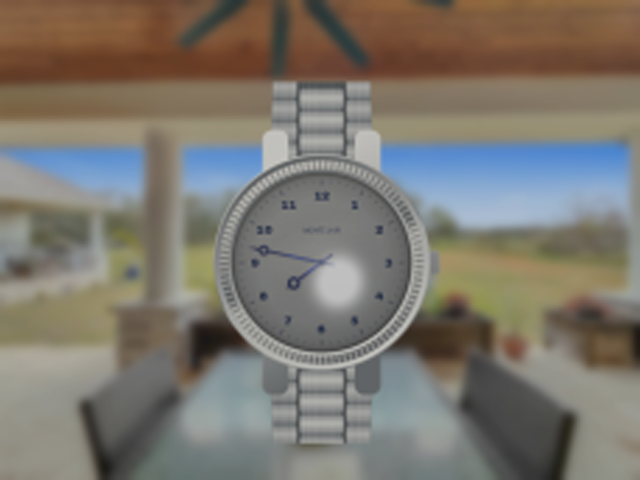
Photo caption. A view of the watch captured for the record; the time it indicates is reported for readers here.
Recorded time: 7:47
